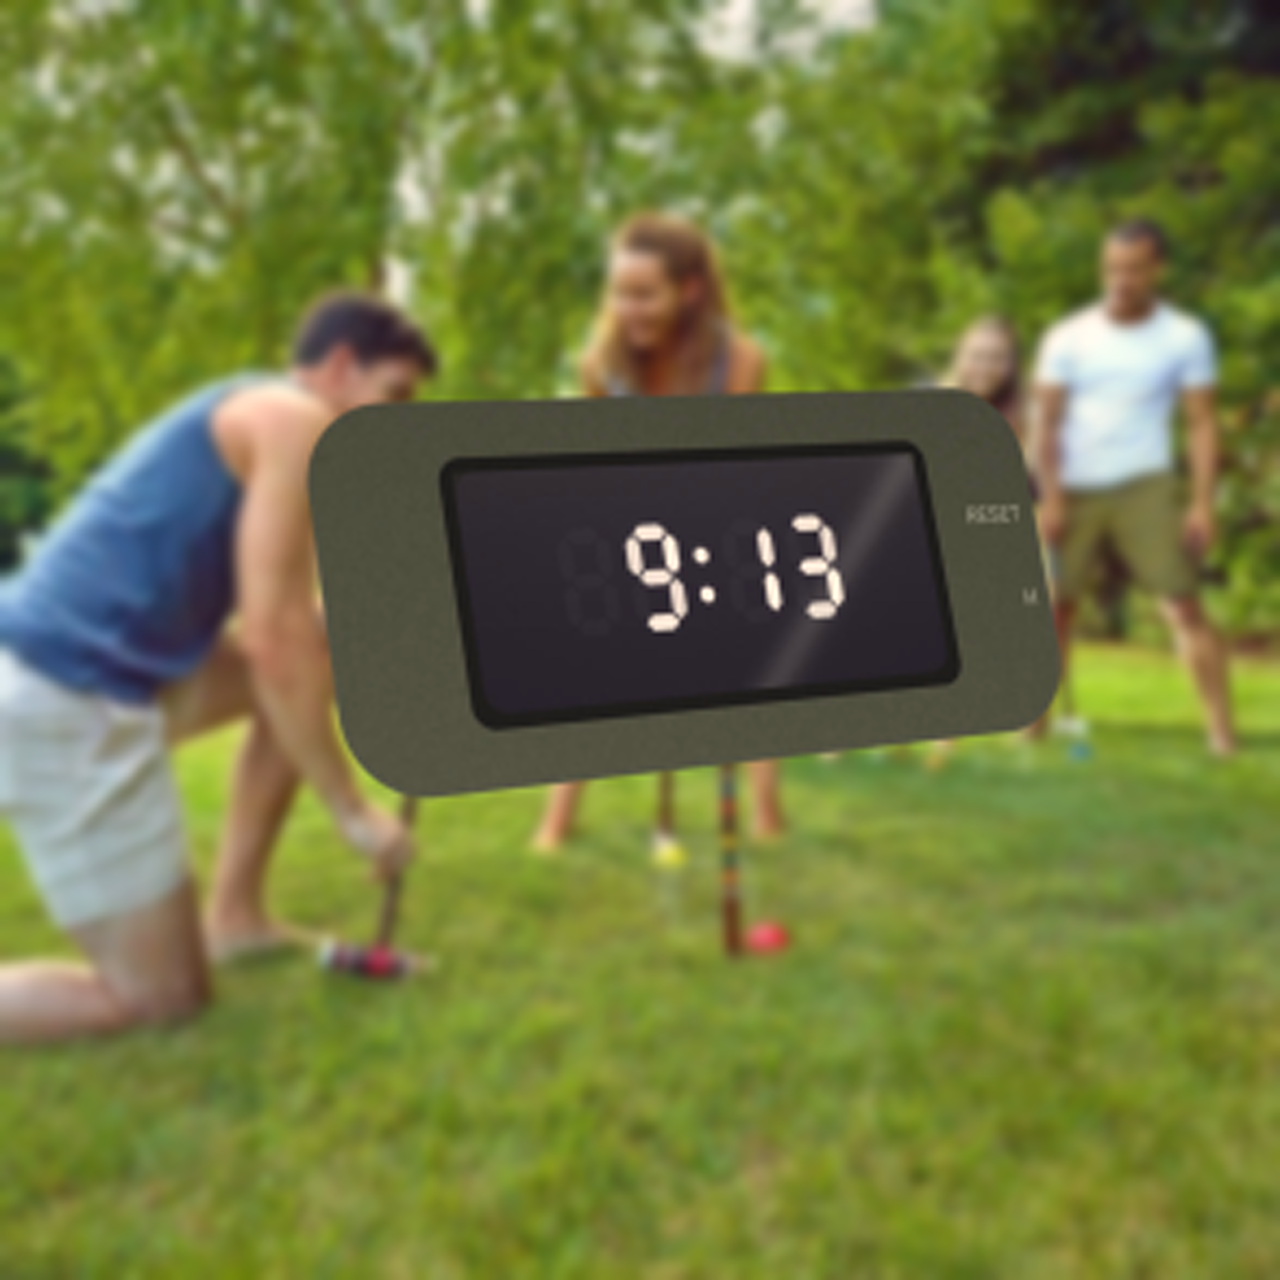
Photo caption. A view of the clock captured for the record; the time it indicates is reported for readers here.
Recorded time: 9:13
